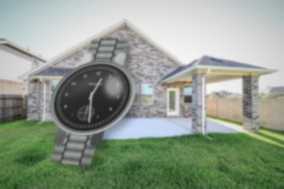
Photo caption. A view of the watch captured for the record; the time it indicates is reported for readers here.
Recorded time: 12:28
